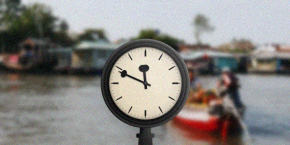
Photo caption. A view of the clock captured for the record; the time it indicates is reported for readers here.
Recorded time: 11:49
